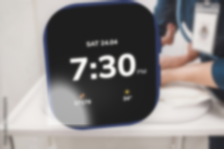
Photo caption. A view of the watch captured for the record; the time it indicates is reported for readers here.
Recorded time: 7:30
